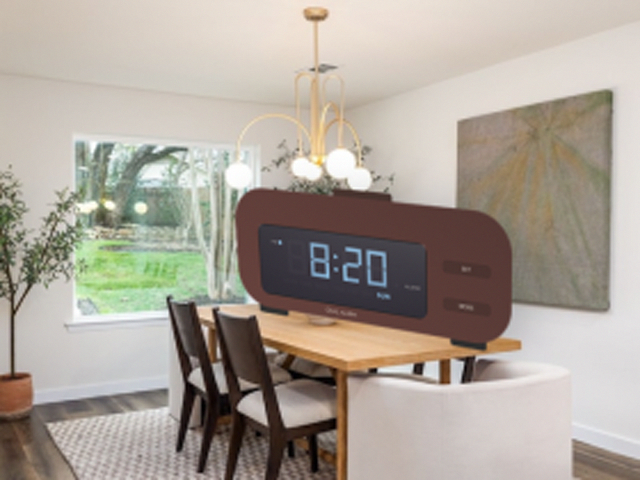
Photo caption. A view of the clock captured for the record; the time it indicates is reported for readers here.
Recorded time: 8:20
